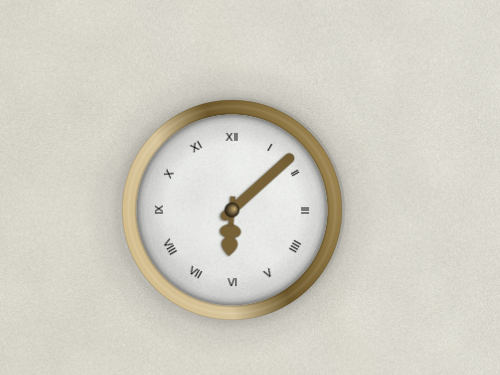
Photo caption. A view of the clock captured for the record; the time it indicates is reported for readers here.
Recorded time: 6:08
